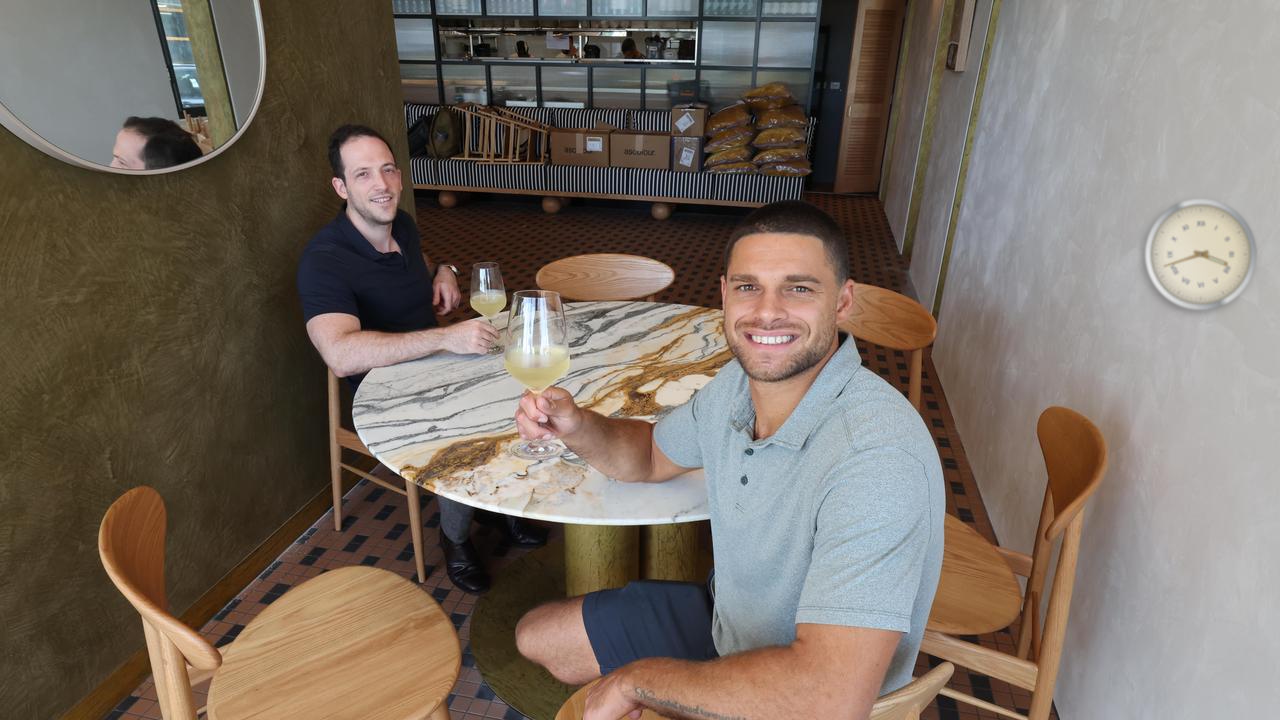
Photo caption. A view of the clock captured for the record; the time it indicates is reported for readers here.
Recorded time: 3:42
